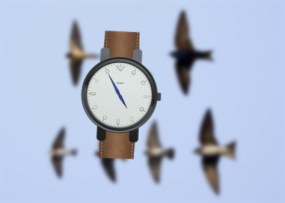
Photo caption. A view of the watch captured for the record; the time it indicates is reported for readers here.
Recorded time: 4:55
